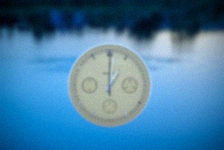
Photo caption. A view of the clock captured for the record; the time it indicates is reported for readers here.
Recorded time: 1:01
